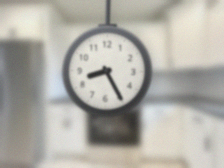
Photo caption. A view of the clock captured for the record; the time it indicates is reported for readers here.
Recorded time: 8:25
